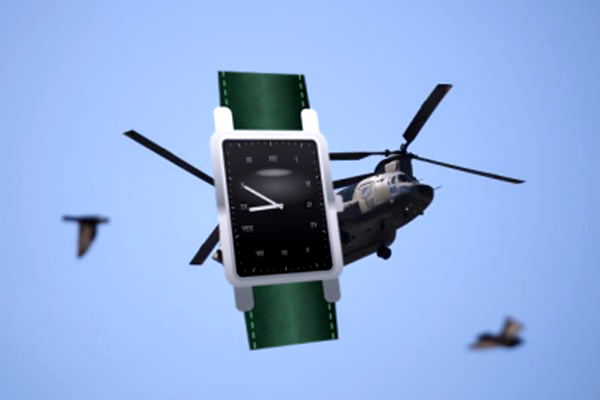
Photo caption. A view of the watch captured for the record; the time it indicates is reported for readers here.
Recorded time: 8:50
